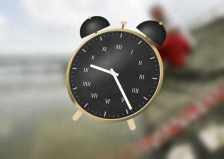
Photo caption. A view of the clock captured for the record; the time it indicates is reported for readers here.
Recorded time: 9:24
